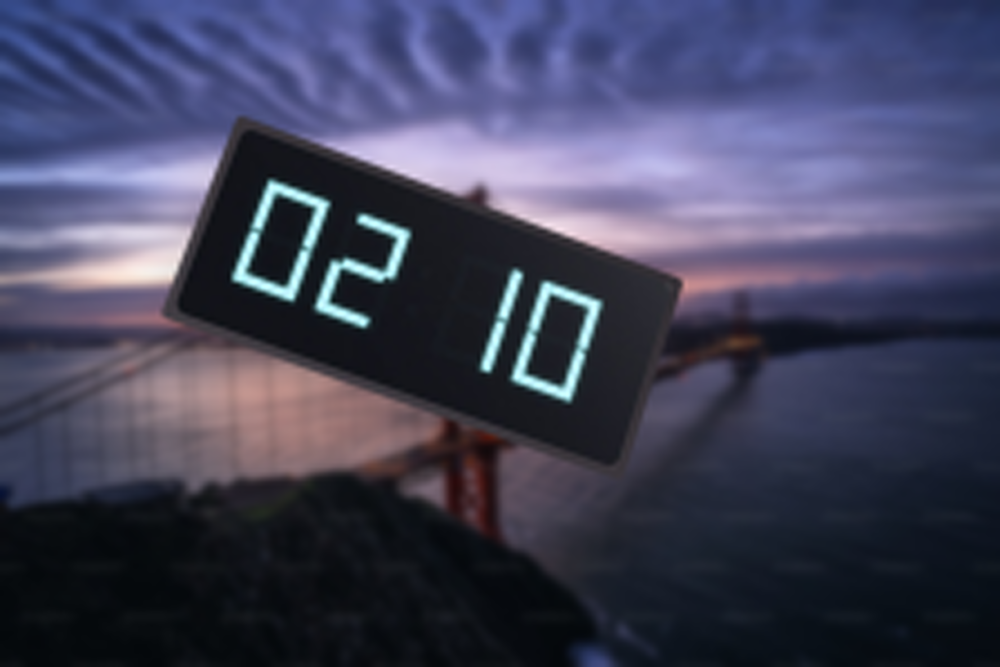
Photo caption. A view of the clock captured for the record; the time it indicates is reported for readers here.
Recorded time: 2:10
